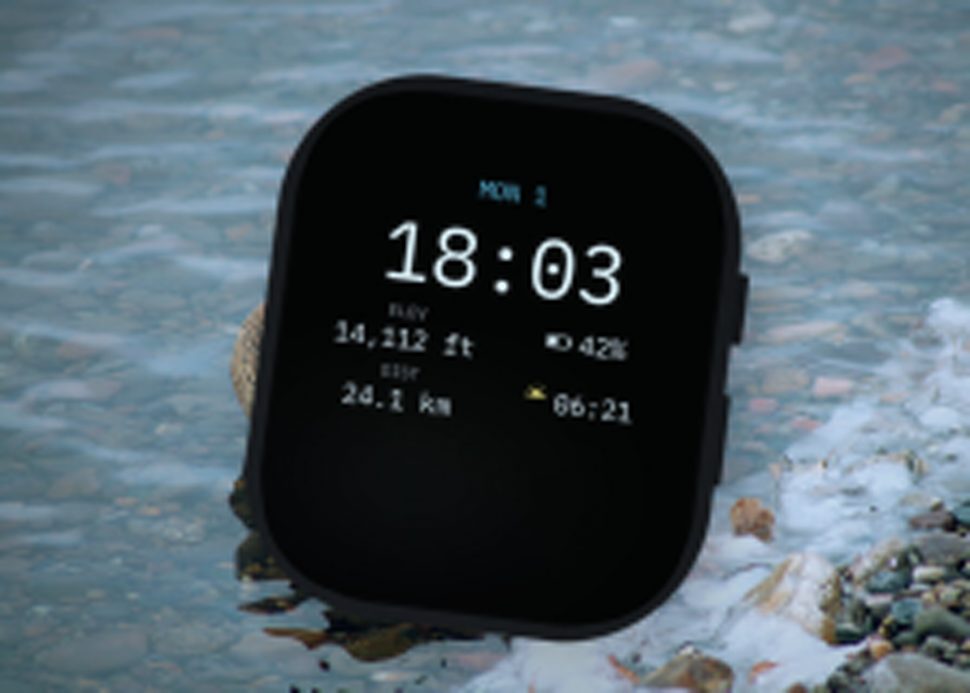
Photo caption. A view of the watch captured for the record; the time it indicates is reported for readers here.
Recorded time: 18:03
